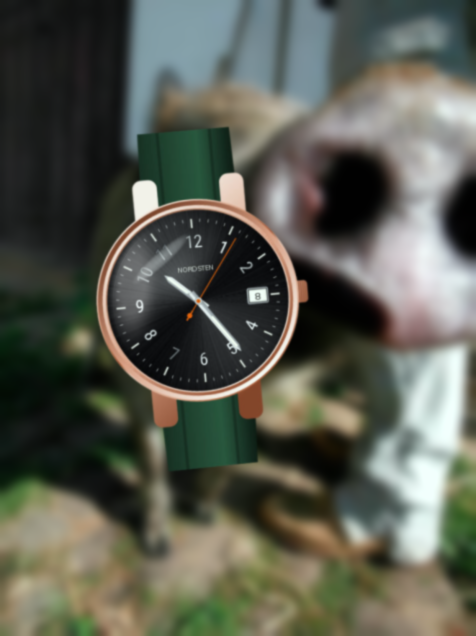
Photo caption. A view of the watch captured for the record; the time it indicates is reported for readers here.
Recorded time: 10:24:06
